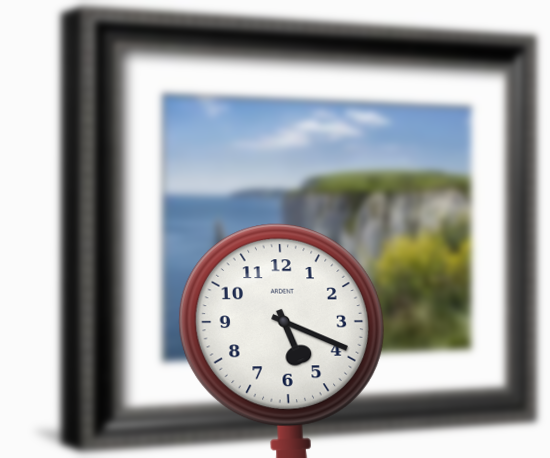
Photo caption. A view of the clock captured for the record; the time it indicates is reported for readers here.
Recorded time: 5:19
